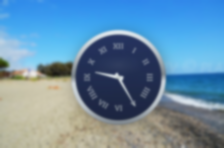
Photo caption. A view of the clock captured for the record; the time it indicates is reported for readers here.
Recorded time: 9:25
